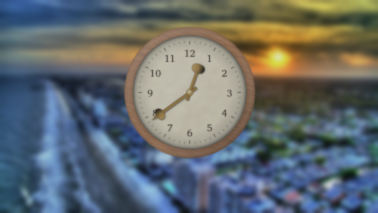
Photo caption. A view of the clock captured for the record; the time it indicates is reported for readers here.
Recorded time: 12:39
